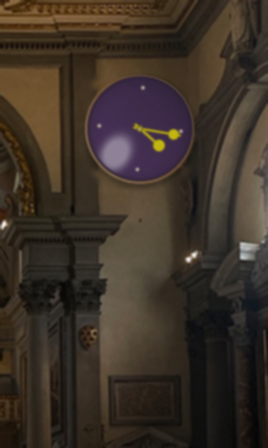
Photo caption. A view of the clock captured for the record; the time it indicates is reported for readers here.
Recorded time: 4:16
